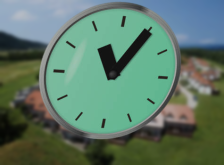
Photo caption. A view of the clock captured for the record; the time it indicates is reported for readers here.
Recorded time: 11:05
